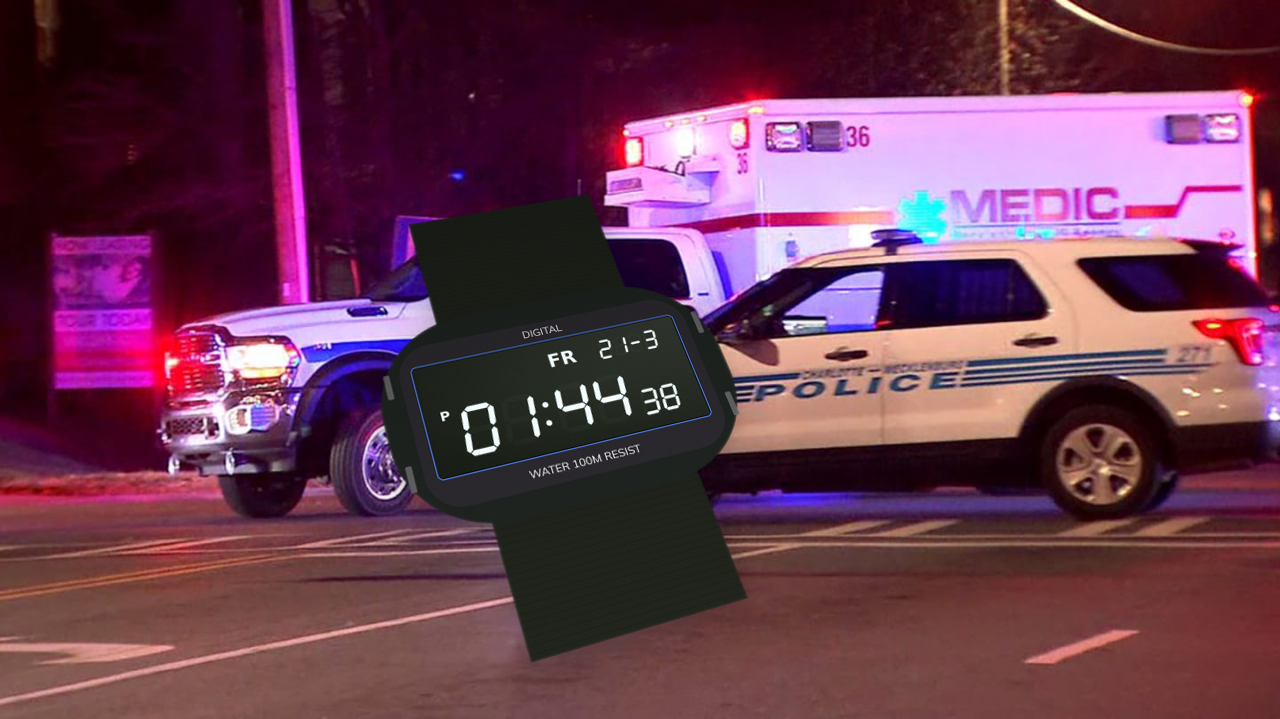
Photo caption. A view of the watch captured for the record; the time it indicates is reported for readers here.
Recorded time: 1:44:38
